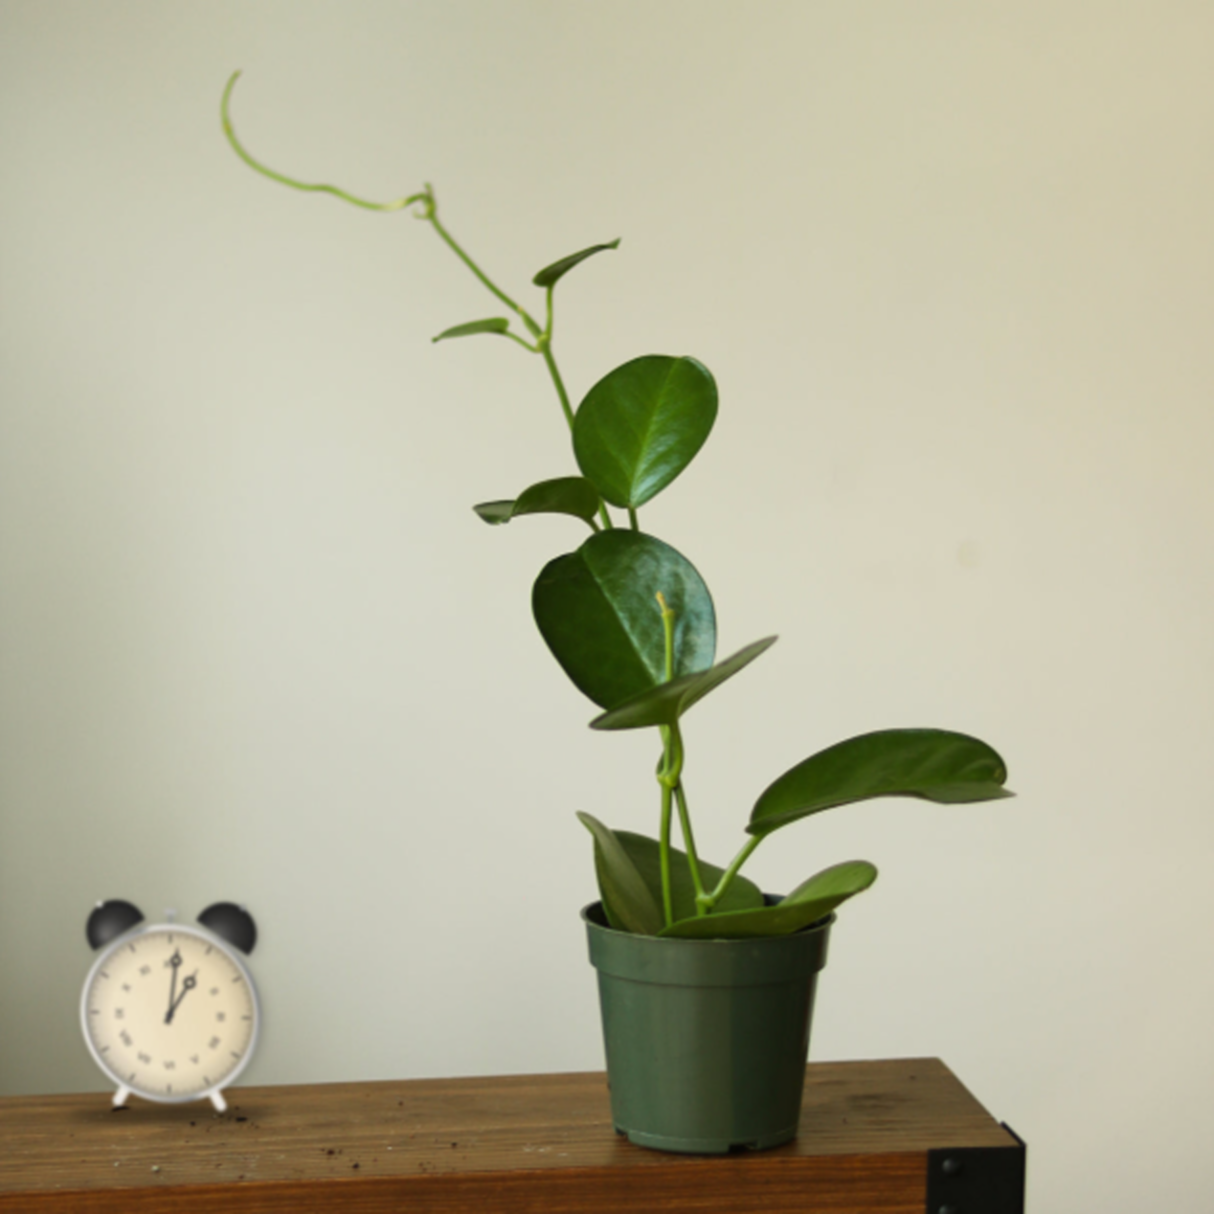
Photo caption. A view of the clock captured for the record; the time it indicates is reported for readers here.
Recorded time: 1:01
